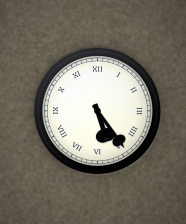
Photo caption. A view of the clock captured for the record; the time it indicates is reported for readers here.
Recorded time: 5:24
